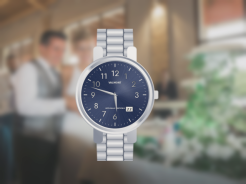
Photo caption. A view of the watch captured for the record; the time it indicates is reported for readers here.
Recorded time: 5:48
